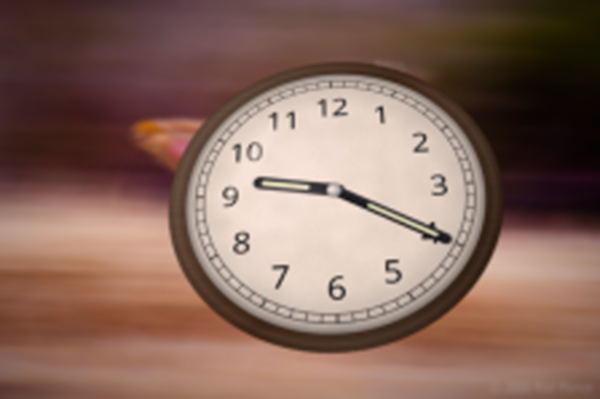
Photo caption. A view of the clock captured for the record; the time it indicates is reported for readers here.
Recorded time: 9:20
